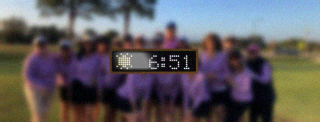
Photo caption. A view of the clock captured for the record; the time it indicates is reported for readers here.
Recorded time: 6:51
